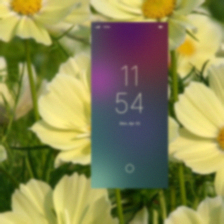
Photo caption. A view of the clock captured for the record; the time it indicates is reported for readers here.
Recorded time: 11:54
